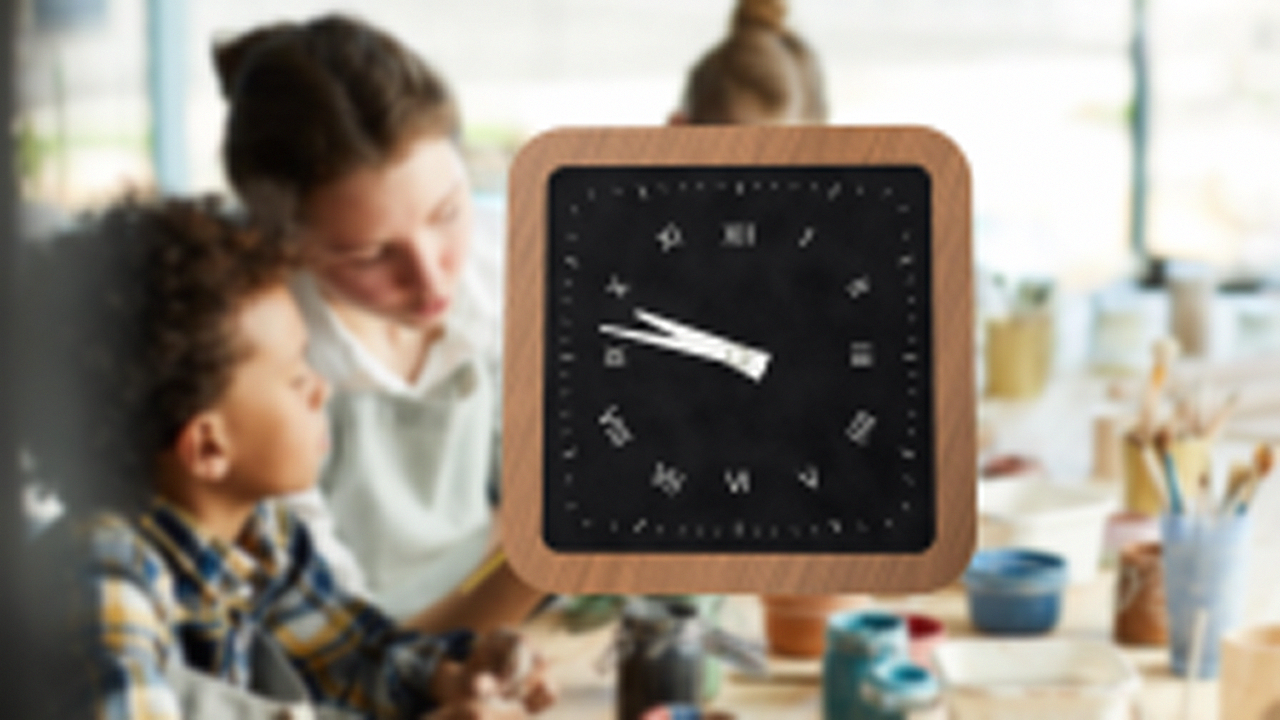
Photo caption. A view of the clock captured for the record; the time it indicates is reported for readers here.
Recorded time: 9:47
